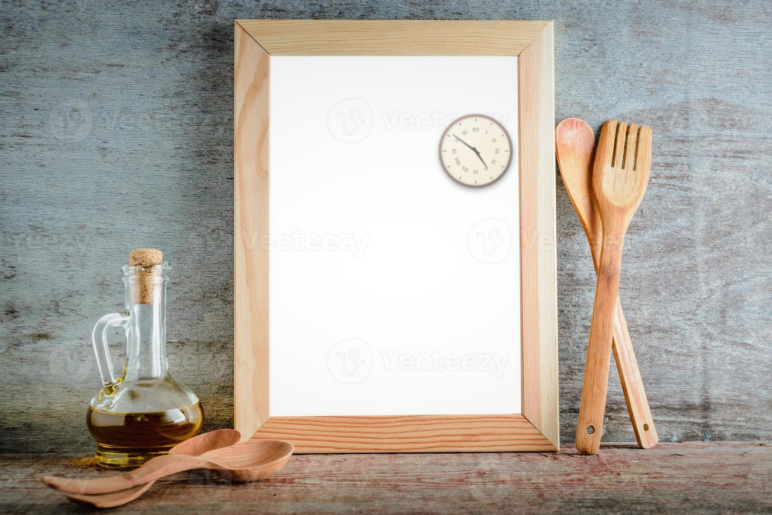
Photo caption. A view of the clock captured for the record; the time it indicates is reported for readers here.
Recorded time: 4:51
